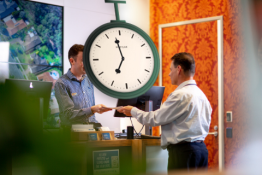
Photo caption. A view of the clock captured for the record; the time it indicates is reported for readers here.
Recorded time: 6:58
